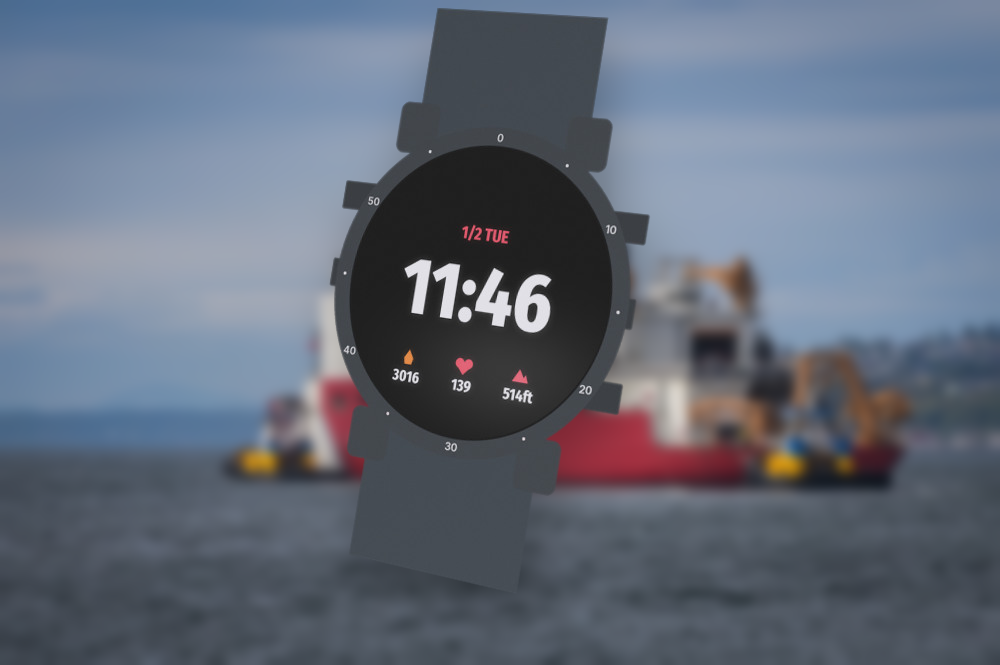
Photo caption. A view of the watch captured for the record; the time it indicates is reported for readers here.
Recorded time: 11:46
